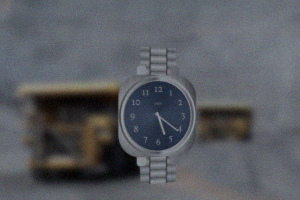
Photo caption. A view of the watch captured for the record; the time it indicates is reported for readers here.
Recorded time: 5:21
